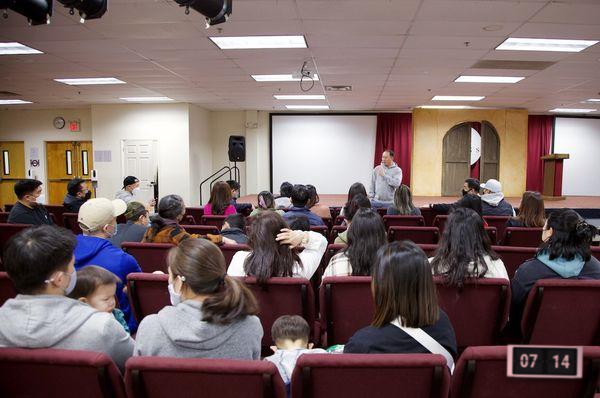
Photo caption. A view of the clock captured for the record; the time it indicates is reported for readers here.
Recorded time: 7:14
